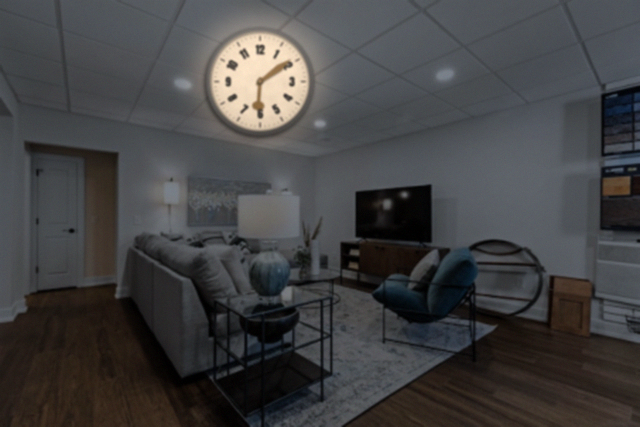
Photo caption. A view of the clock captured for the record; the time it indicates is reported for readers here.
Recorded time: 6:09
